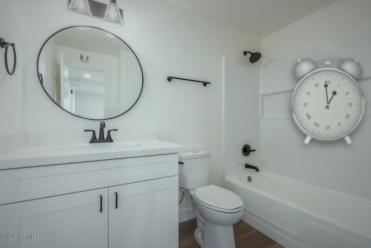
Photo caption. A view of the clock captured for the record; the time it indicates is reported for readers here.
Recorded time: 12:59
